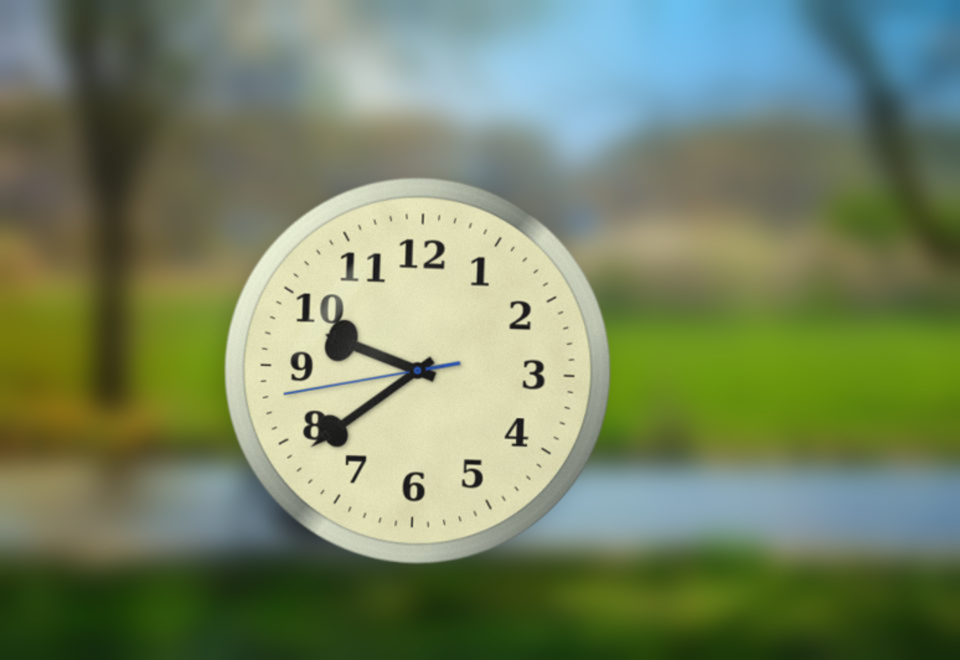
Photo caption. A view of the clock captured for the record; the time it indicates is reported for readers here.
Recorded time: 9:38:43
